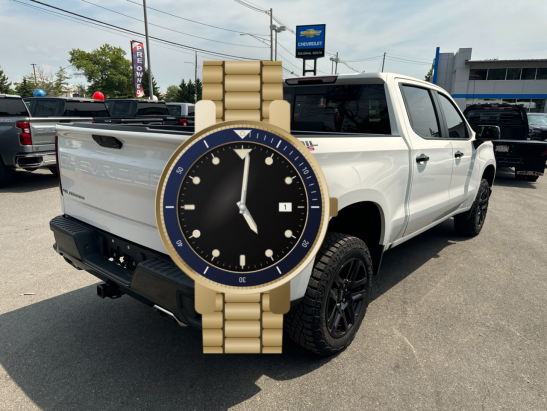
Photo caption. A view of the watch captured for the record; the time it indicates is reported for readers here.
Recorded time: 5:01
